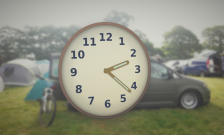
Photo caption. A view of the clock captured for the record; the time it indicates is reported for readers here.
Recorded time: 2:22
